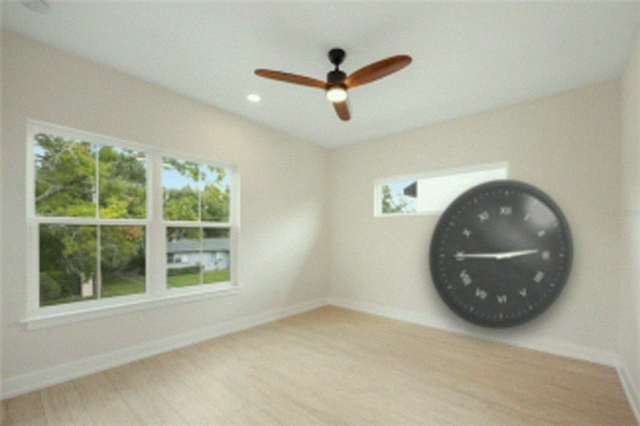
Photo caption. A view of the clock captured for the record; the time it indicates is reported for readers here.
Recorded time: 2:45
